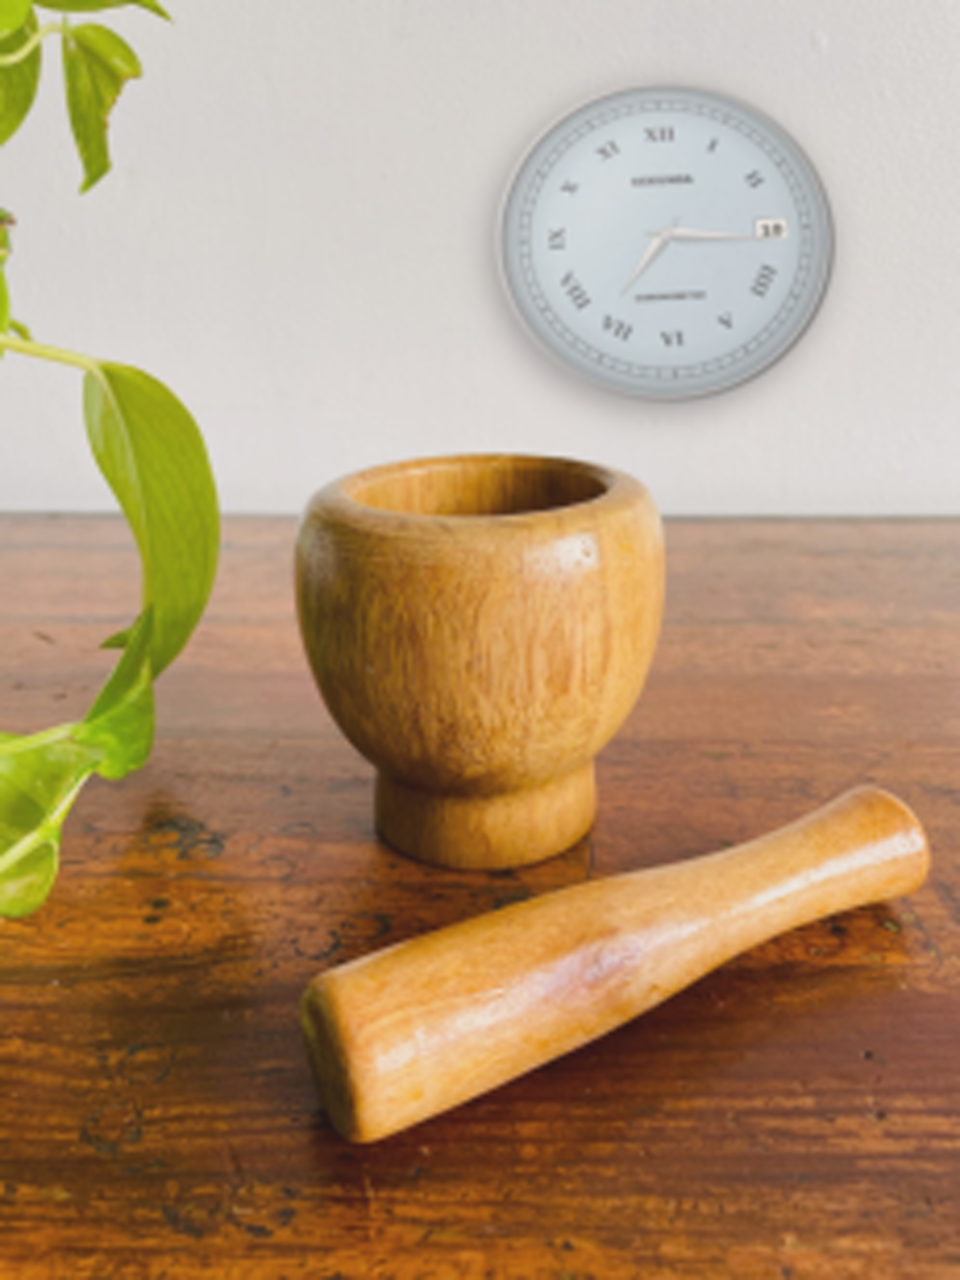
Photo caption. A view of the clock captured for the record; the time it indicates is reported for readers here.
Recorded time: 7:16
